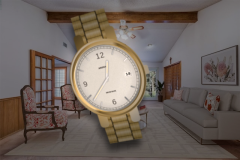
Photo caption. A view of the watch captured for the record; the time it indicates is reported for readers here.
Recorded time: 12:38
